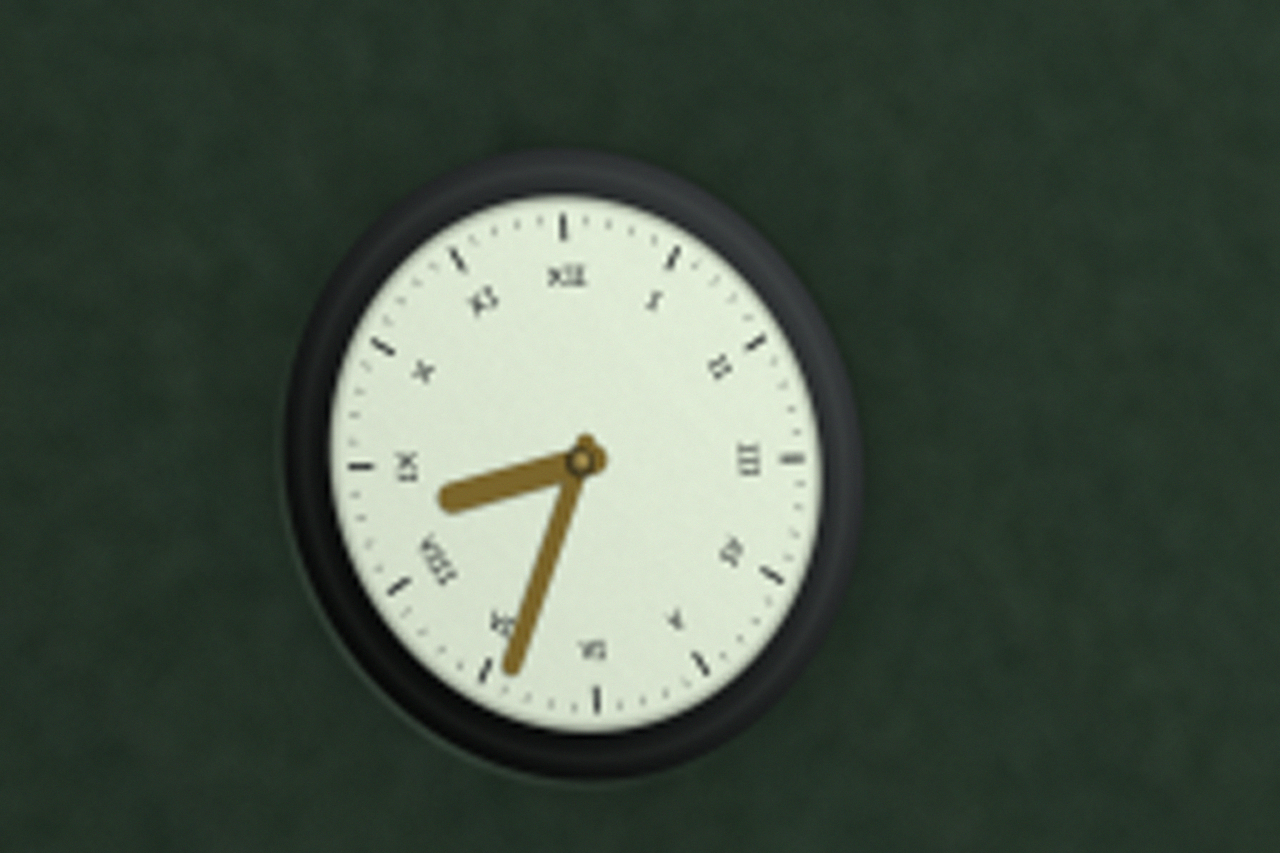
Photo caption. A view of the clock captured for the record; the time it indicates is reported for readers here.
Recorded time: 8:34
